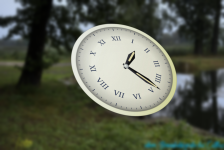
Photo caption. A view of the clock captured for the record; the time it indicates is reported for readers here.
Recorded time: 1:23
